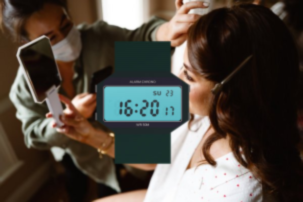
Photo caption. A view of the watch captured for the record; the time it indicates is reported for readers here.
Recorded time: 16:20:17
